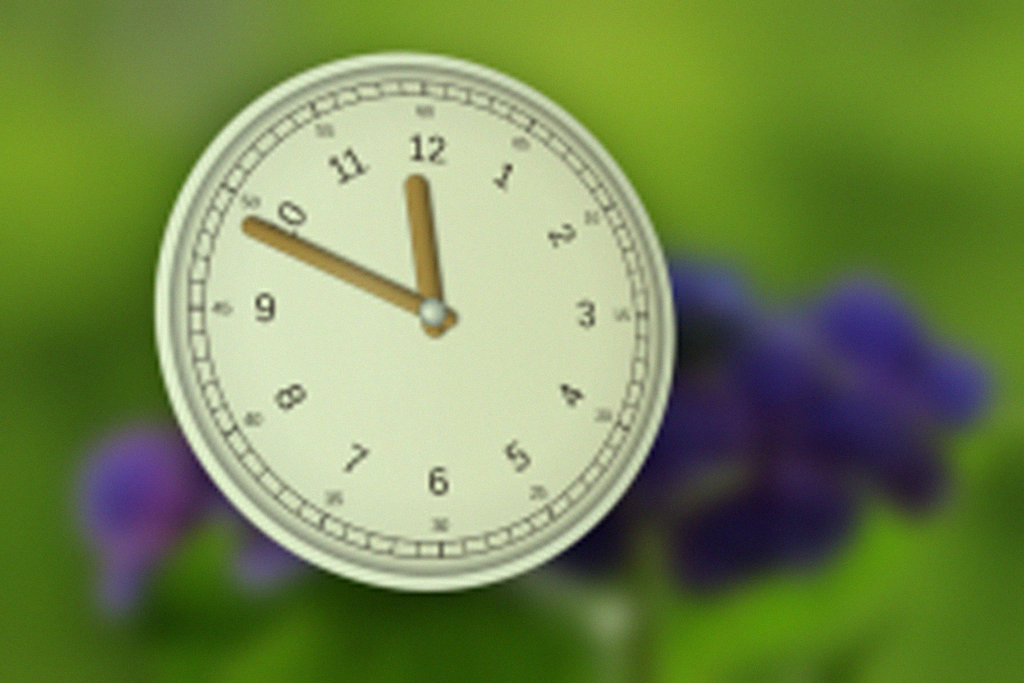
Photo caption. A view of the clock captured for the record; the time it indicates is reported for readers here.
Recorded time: 11:49
